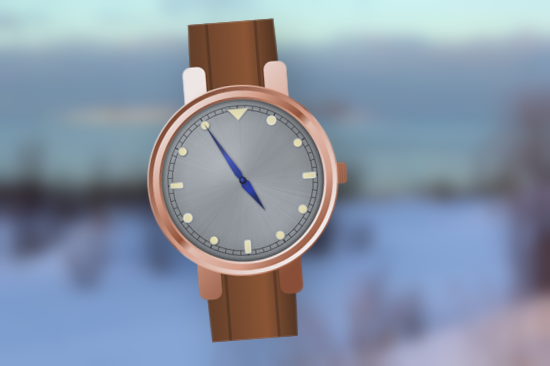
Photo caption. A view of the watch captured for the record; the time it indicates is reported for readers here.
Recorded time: 4:55
